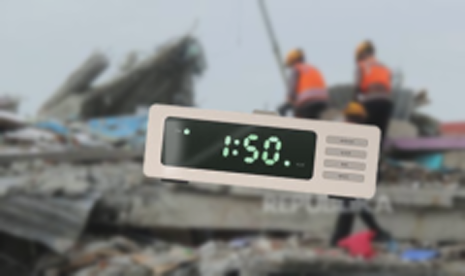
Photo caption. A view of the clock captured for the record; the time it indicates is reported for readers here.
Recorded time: 1:50
